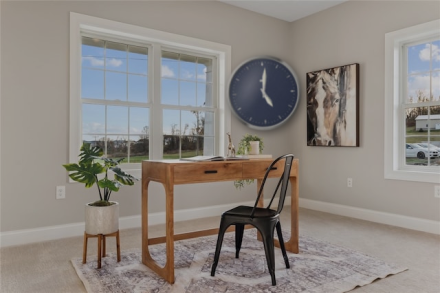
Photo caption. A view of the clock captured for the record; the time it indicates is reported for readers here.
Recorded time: 5:01
